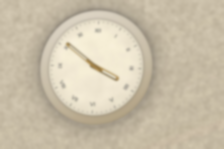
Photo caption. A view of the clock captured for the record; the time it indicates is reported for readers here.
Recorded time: 3:51
